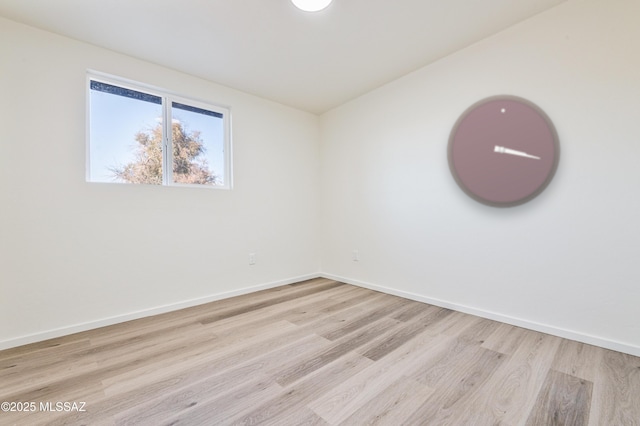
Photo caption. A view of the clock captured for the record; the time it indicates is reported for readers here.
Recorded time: 3:17
